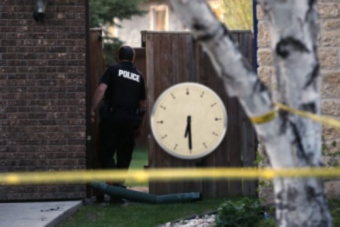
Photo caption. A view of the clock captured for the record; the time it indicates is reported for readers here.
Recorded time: 6:30
